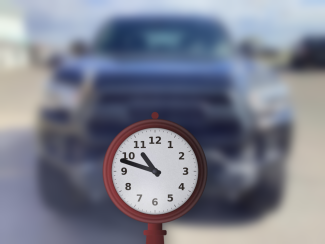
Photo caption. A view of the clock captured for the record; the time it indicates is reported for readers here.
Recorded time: 10:48
